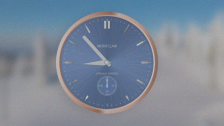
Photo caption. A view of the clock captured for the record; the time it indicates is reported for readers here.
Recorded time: 8:53
